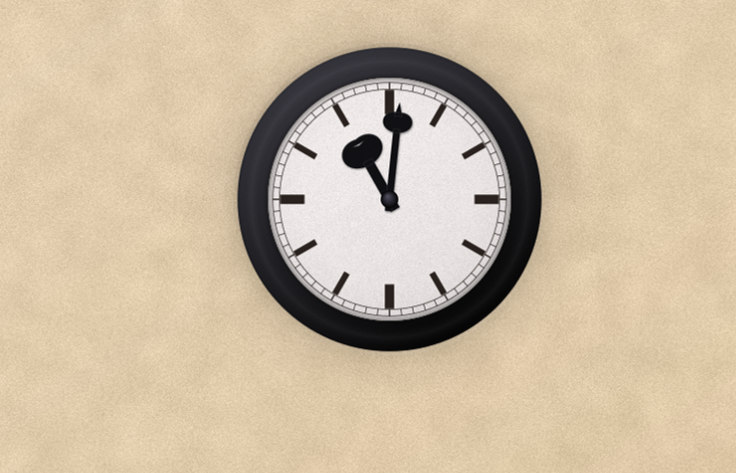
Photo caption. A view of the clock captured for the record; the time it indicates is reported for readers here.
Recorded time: 11:01
